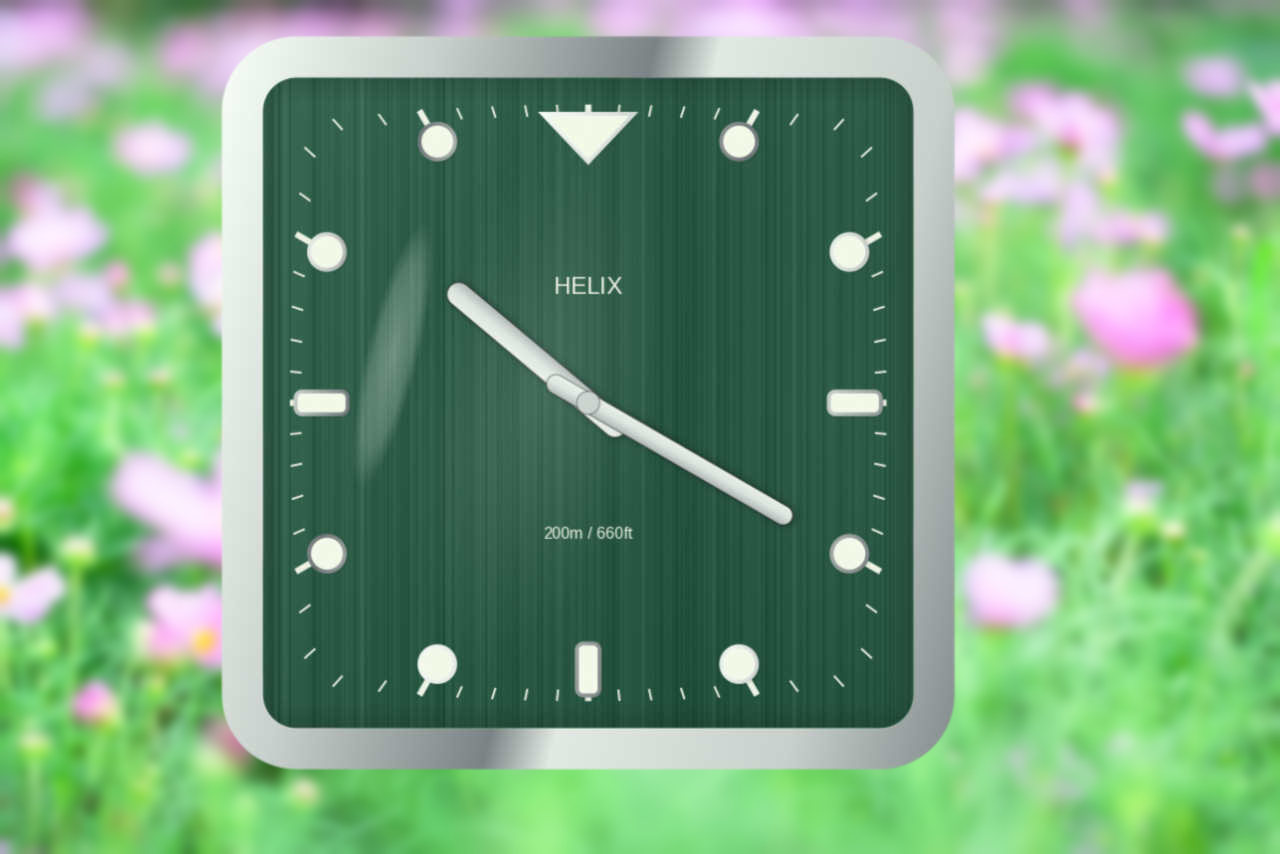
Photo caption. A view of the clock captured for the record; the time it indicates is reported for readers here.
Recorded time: 10:20
